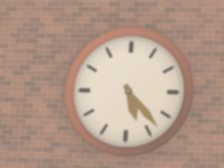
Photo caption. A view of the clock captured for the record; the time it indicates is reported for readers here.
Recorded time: 5:23
